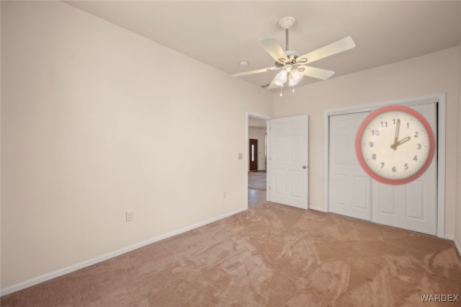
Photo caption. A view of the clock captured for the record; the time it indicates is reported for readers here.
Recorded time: 2:01
